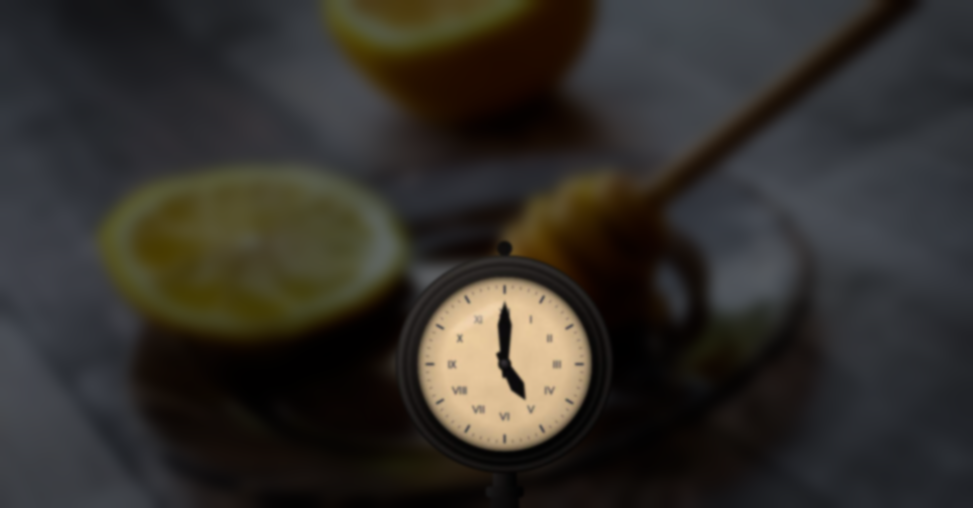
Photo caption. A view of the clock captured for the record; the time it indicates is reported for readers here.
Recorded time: 5:00
